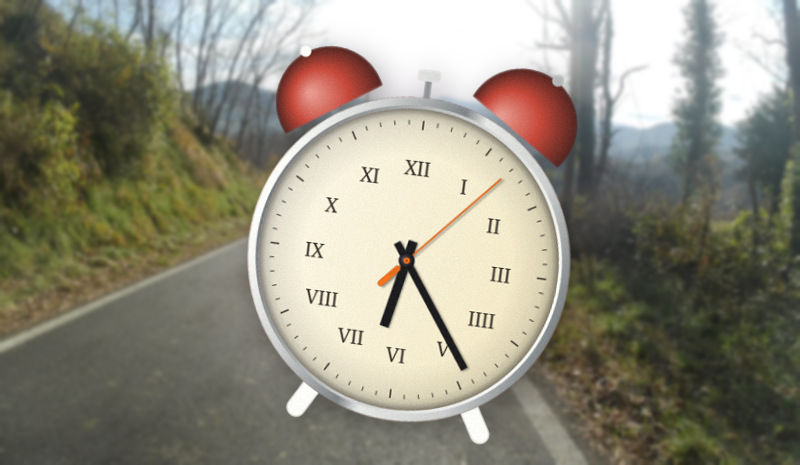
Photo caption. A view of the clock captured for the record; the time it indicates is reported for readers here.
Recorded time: 6:24:07
